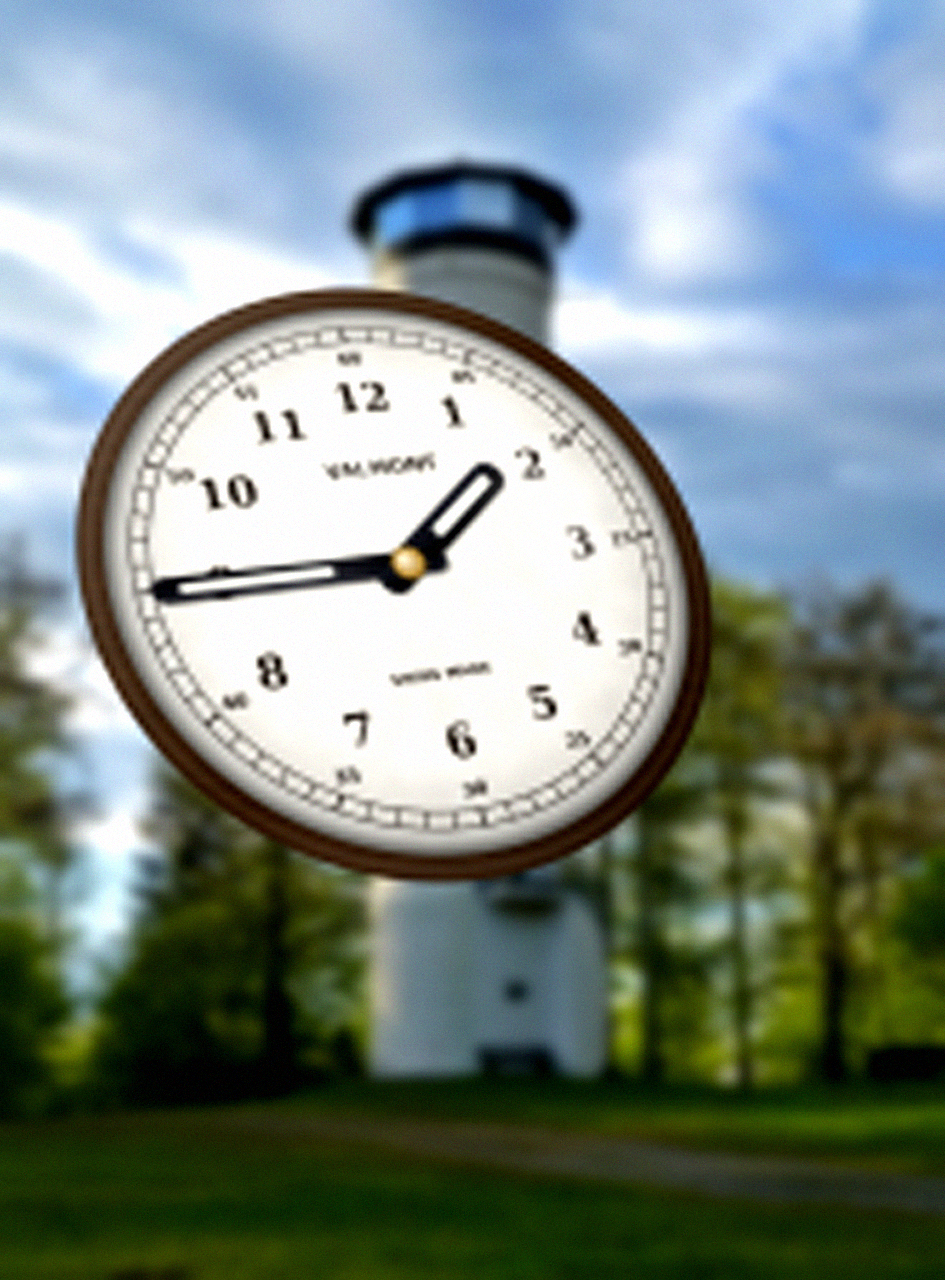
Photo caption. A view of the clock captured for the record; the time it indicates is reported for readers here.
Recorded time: 1:45
